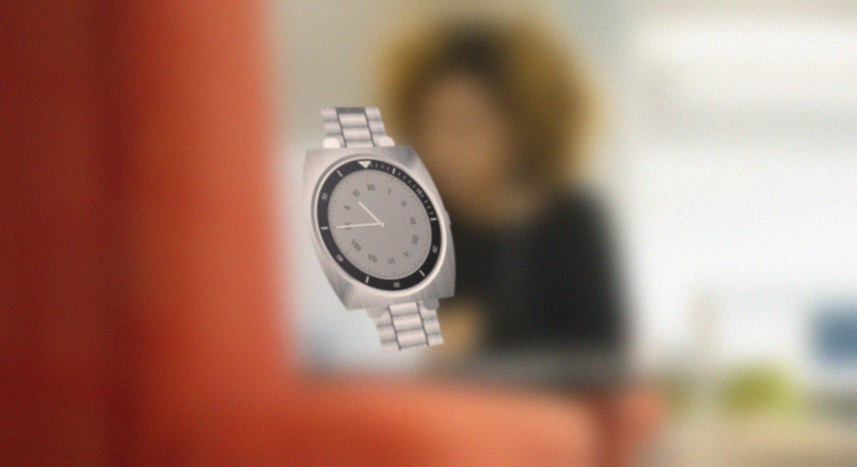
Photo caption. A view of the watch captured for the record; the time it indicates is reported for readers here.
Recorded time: 10:45
